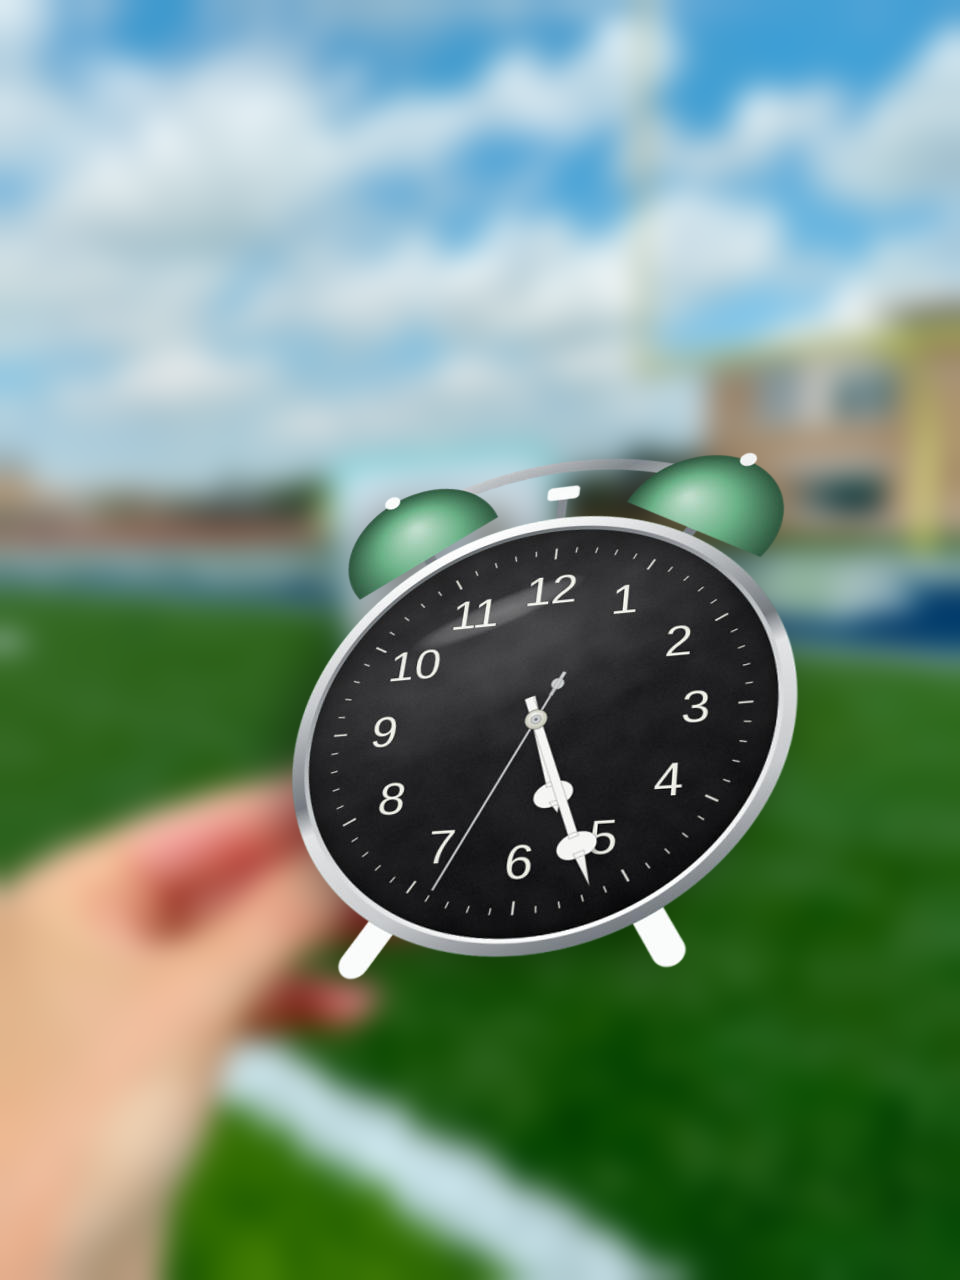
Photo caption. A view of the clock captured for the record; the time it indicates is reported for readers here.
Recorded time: 5:26:34
